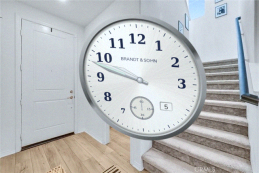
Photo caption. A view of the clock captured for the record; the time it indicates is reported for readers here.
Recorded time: 9:48
